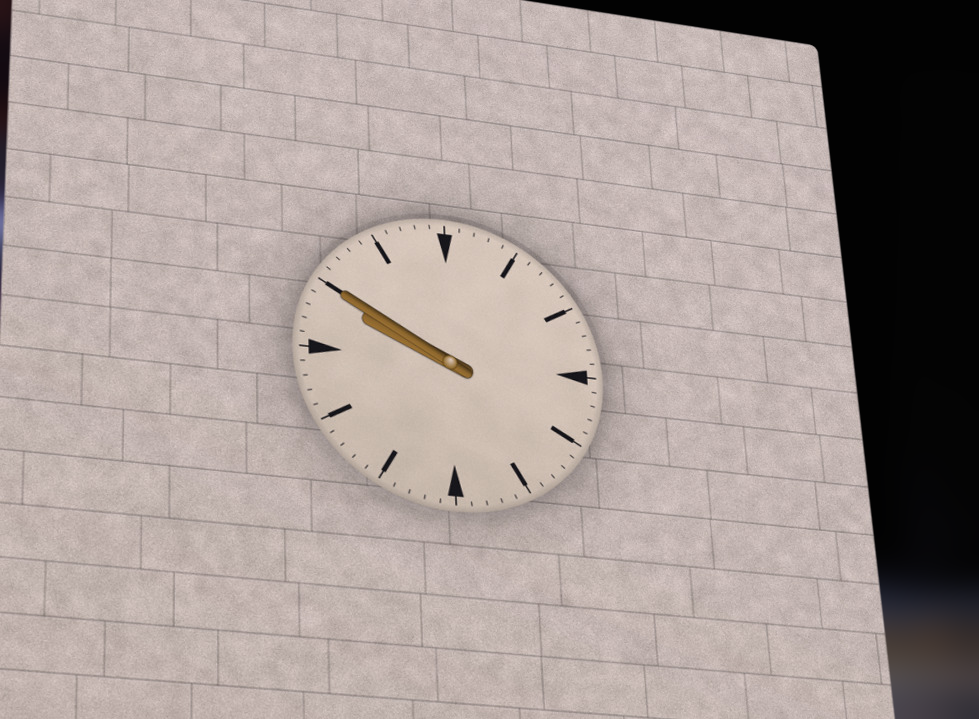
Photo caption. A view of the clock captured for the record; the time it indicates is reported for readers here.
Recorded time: 9:50
